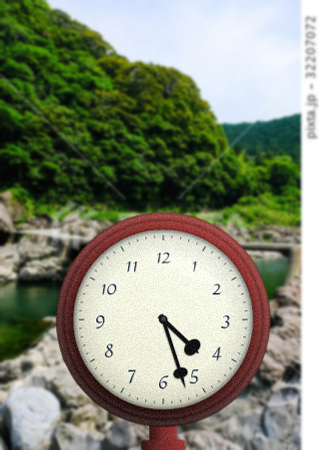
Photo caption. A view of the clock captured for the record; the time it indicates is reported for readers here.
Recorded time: 4:27
